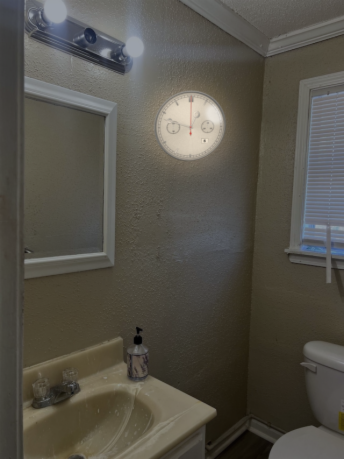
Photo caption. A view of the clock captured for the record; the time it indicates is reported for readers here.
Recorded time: 12:48
